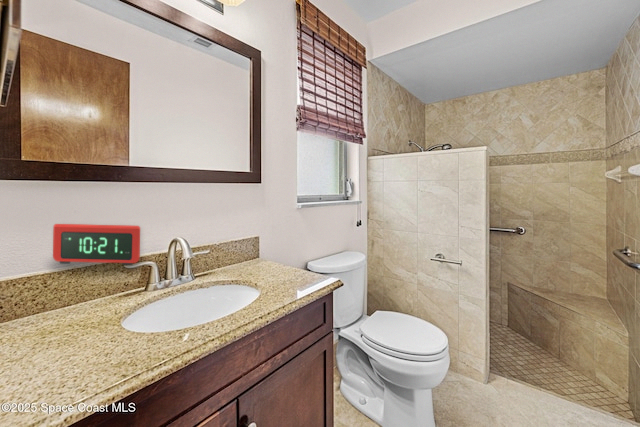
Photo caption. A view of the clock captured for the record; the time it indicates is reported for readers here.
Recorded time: 10:21
